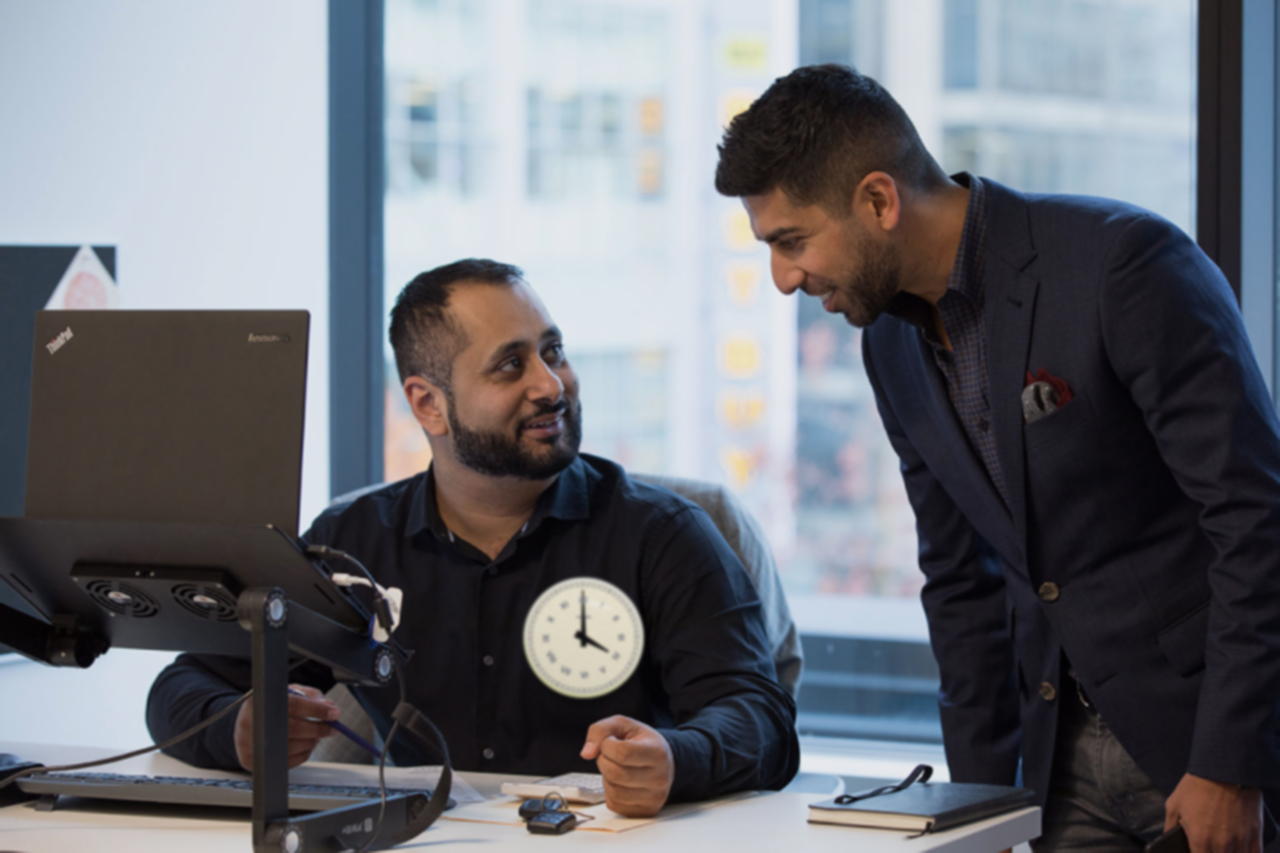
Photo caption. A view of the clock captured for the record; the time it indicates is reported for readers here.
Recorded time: 4:00
